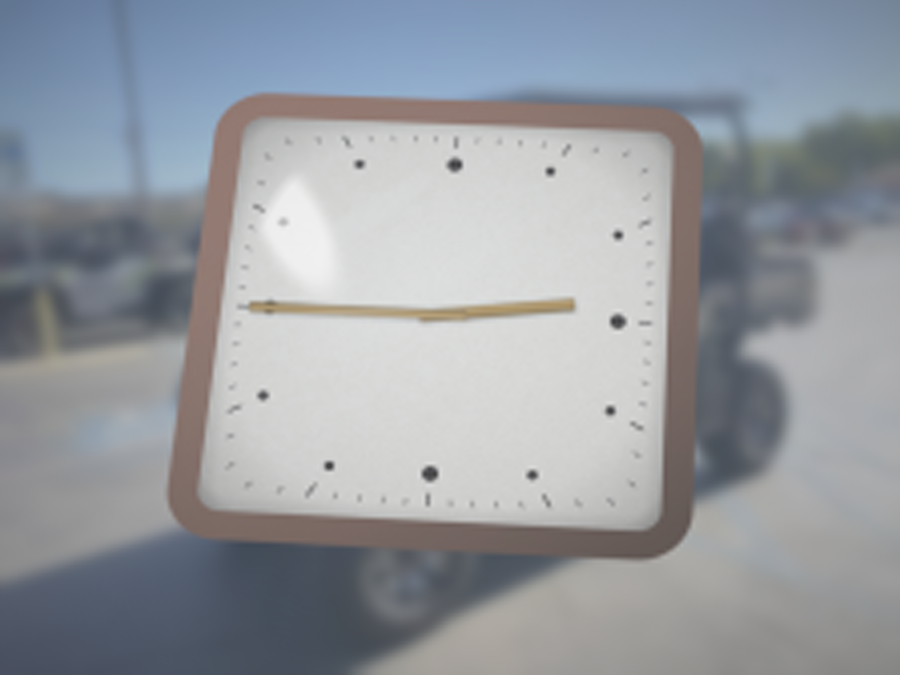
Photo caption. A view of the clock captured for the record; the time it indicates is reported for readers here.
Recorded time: 2:45
